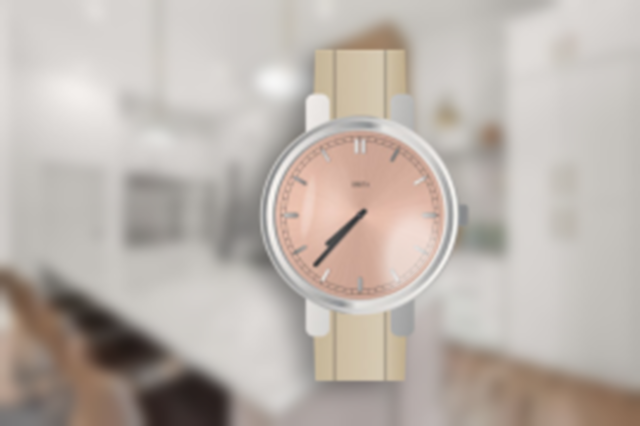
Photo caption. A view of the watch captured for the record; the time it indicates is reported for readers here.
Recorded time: 7:37
